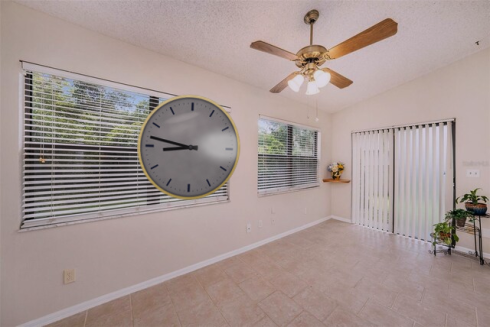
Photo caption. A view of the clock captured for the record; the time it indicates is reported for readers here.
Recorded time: 8:47
